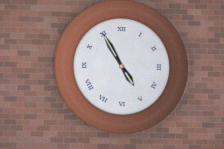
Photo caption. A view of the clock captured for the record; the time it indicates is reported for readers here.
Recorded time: 4:55
